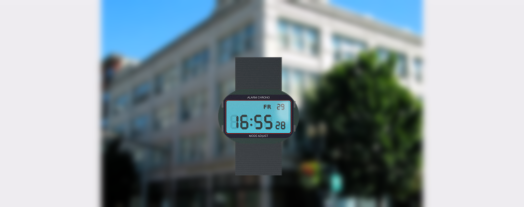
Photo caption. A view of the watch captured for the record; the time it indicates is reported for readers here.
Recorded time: 16:55:28
